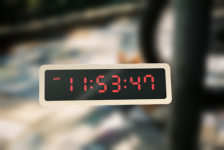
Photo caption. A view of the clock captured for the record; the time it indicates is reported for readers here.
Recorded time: 11:53:47
